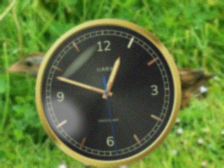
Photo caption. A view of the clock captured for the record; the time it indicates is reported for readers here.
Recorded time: 12:48:29
